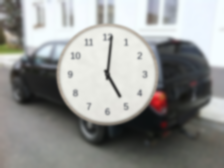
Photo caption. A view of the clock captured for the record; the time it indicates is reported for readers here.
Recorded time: 5:01
